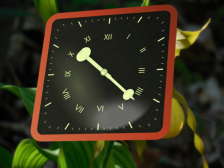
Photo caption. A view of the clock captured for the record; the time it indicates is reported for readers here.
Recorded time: 10:22
